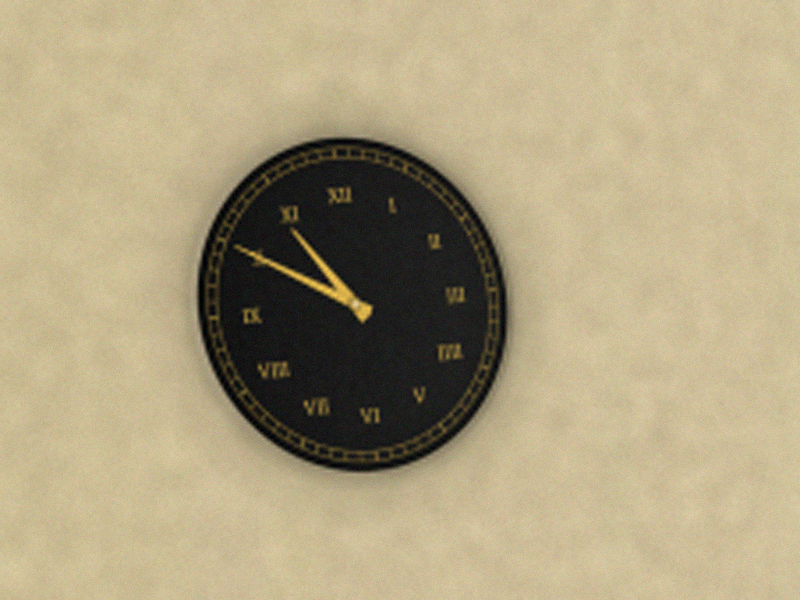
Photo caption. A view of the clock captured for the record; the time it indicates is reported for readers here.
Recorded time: 10:50
